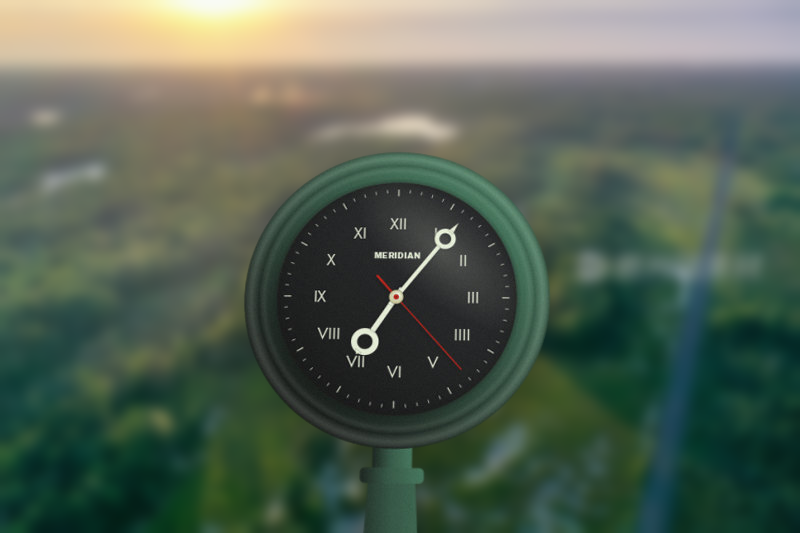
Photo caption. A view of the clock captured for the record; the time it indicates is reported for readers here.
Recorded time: 7:06:23
